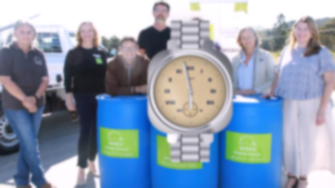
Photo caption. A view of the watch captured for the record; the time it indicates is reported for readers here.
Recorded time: 5:58
